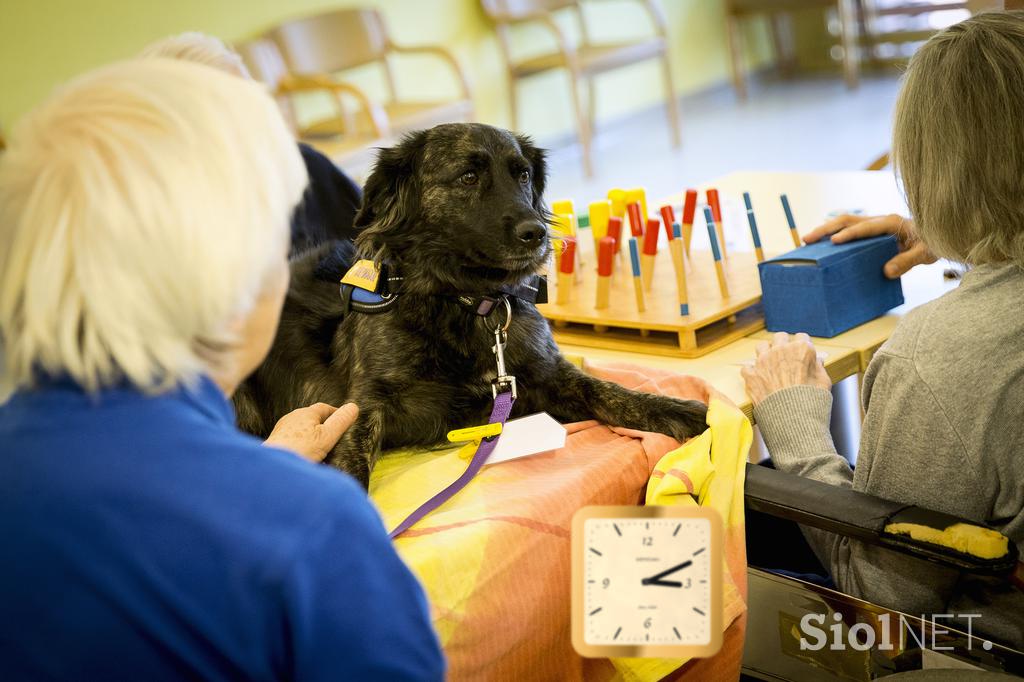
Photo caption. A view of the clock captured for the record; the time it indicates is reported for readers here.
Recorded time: 3:11
